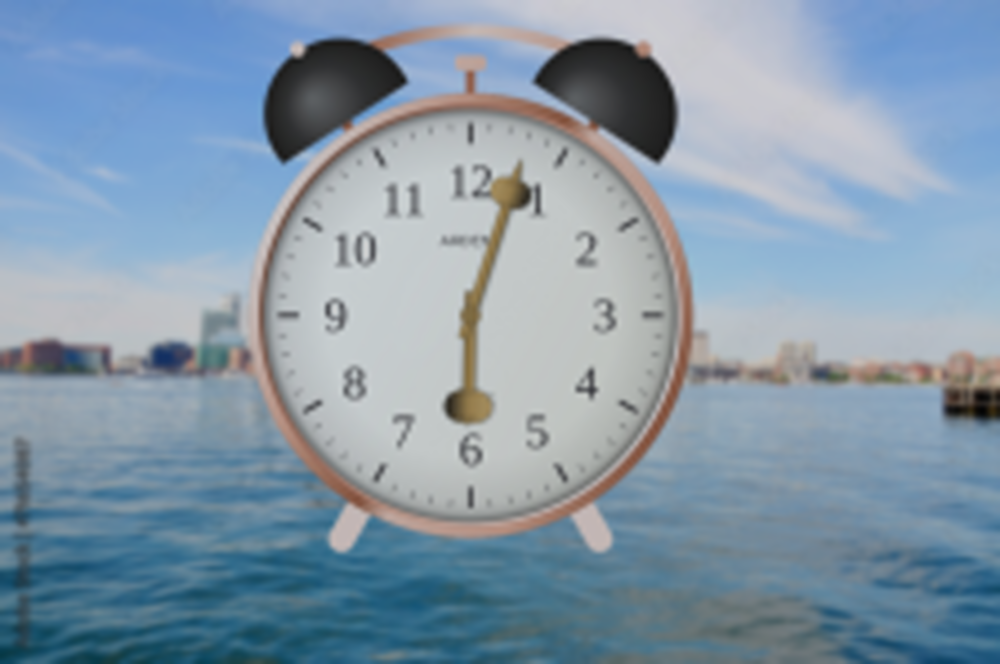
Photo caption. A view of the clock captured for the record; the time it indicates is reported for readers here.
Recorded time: 6:03
